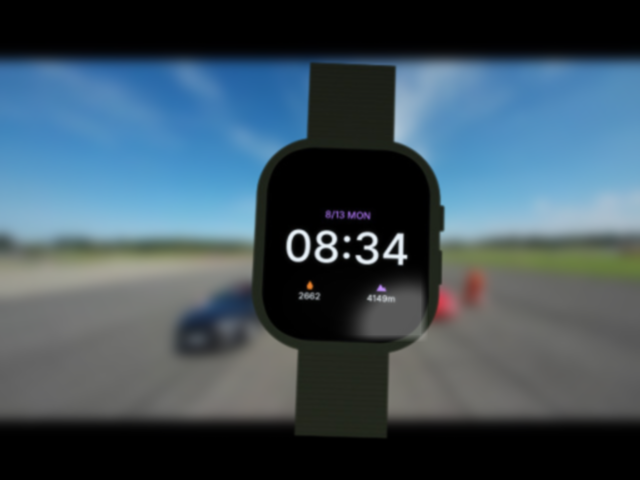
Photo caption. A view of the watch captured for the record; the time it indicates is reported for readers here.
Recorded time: 8:34
